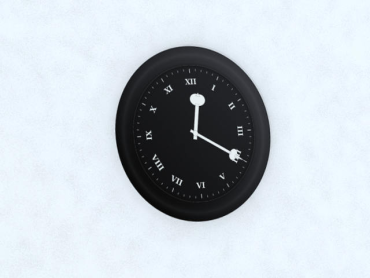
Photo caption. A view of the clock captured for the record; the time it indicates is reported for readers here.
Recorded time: 12:20
